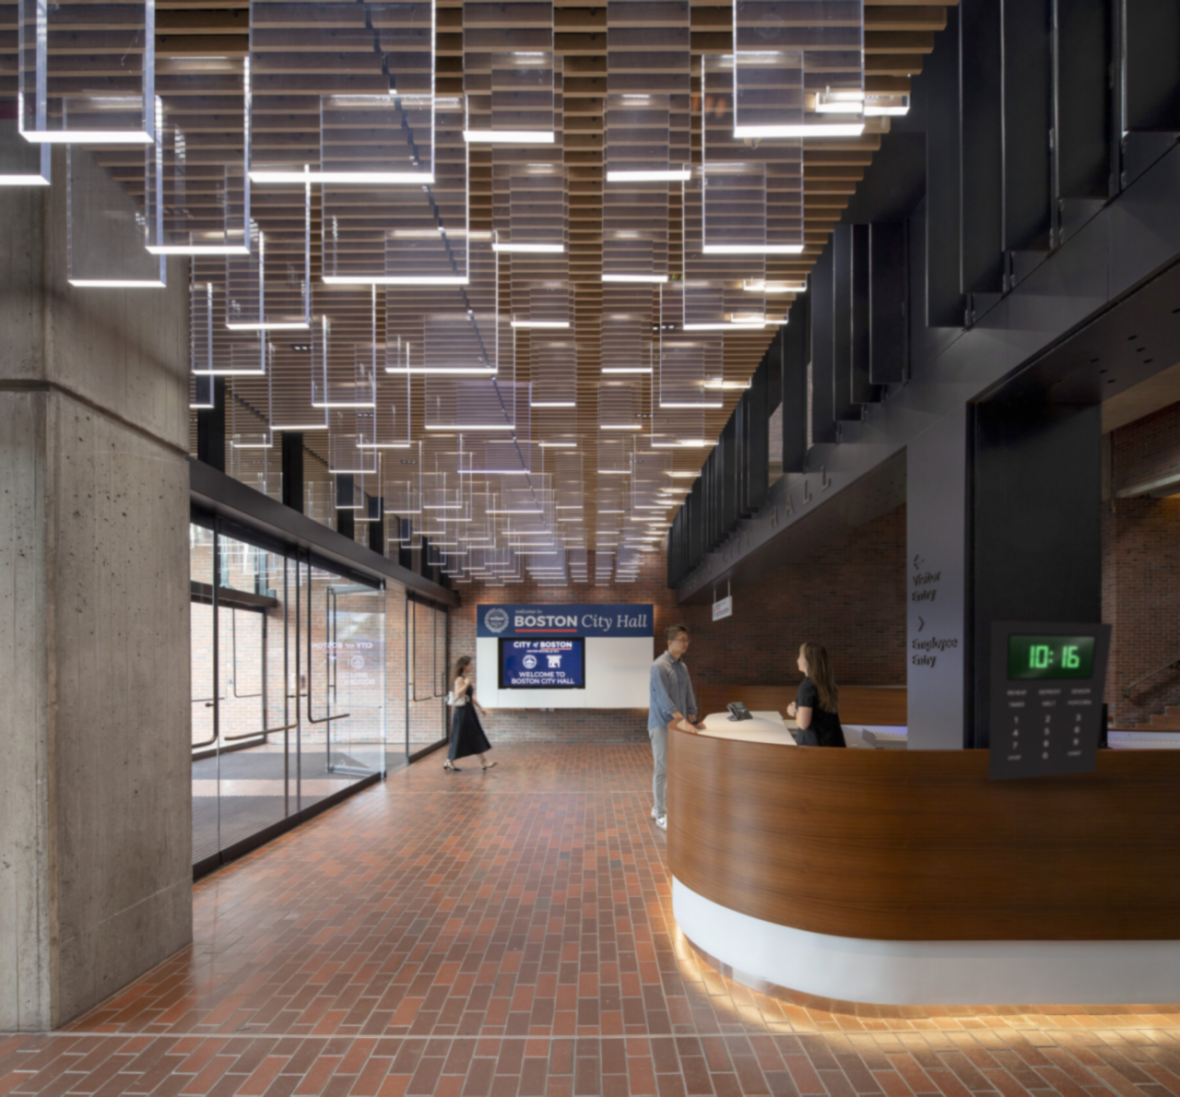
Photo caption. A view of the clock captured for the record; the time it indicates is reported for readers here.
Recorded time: 10:16
